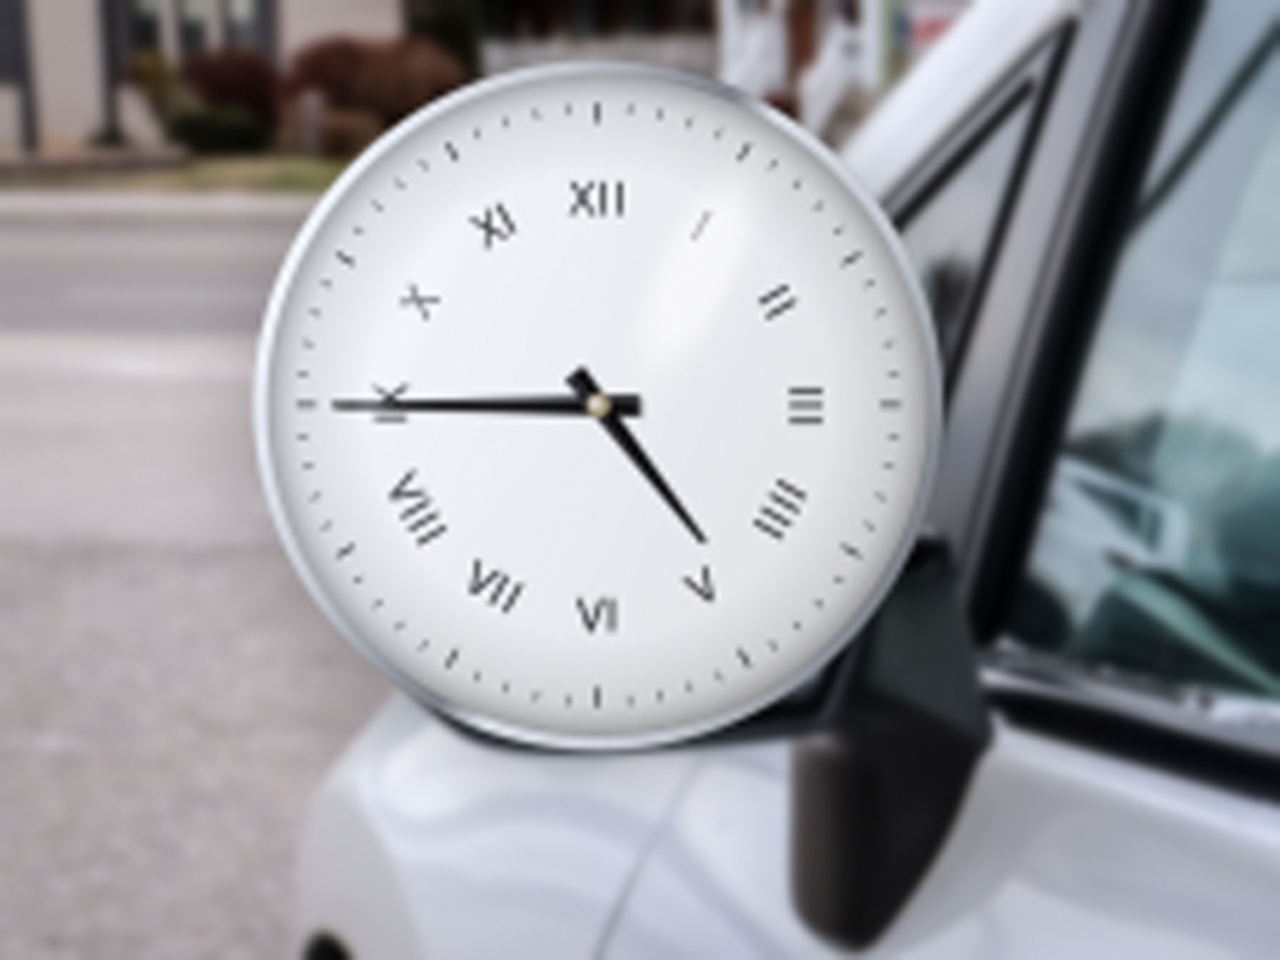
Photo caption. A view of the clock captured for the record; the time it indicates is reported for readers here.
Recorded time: 4:45
